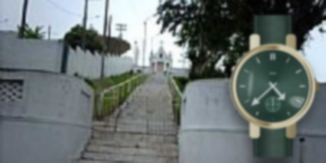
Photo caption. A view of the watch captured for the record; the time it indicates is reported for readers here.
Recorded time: 4:38
